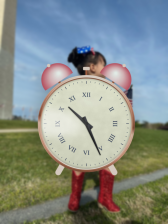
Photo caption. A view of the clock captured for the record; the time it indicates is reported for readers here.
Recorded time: 10:26
